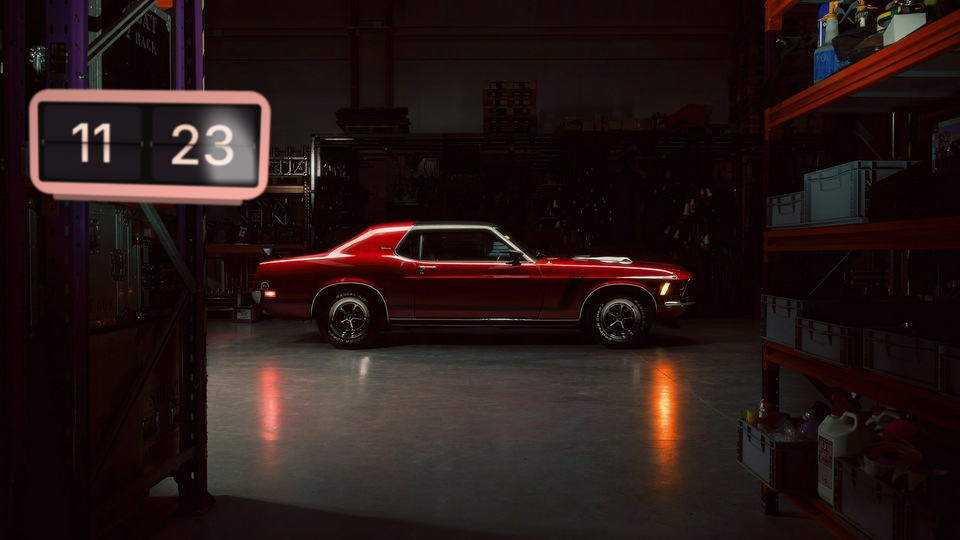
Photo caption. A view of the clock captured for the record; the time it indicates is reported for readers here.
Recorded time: 11:23
